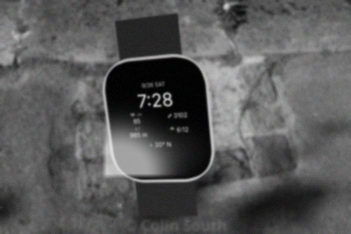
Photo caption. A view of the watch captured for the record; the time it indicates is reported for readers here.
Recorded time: 7:28
